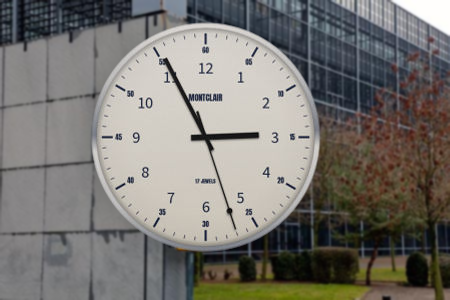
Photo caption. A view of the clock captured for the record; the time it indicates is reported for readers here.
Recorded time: 2:55:27
